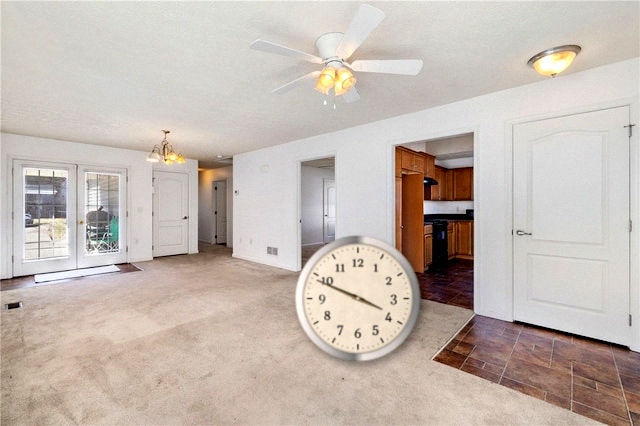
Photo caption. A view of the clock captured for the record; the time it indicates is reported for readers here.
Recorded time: 3:49
